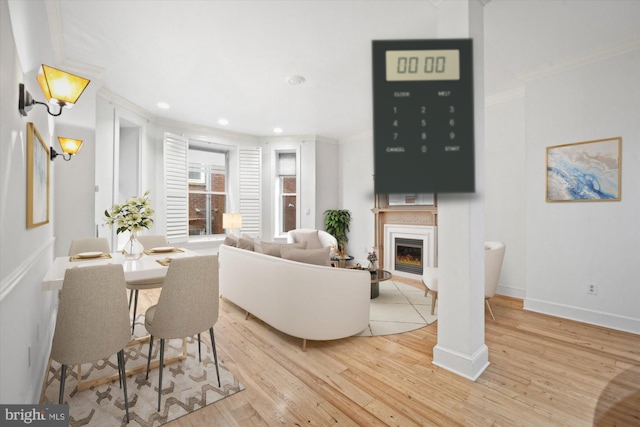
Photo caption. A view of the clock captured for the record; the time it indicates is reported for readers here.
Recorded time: 0:00
